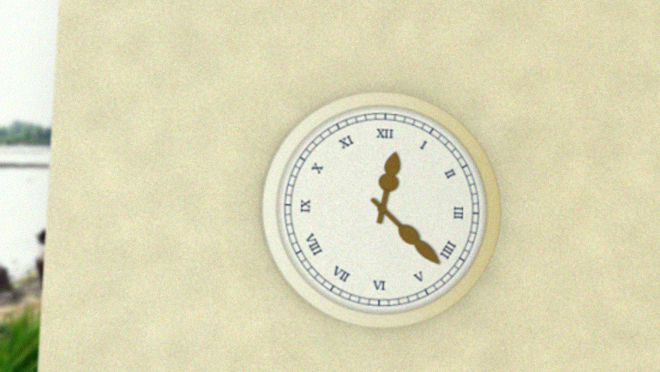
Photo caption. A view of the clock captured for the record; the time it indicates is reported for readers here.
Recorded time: 12:22
